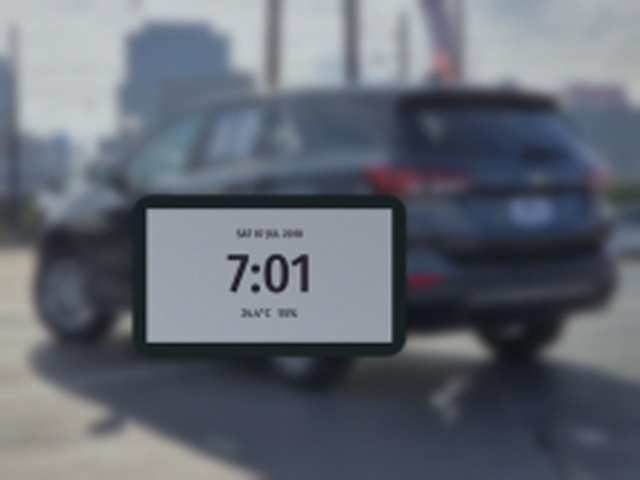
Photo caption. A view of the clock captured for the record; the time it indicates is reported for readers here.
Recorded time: 7:01
